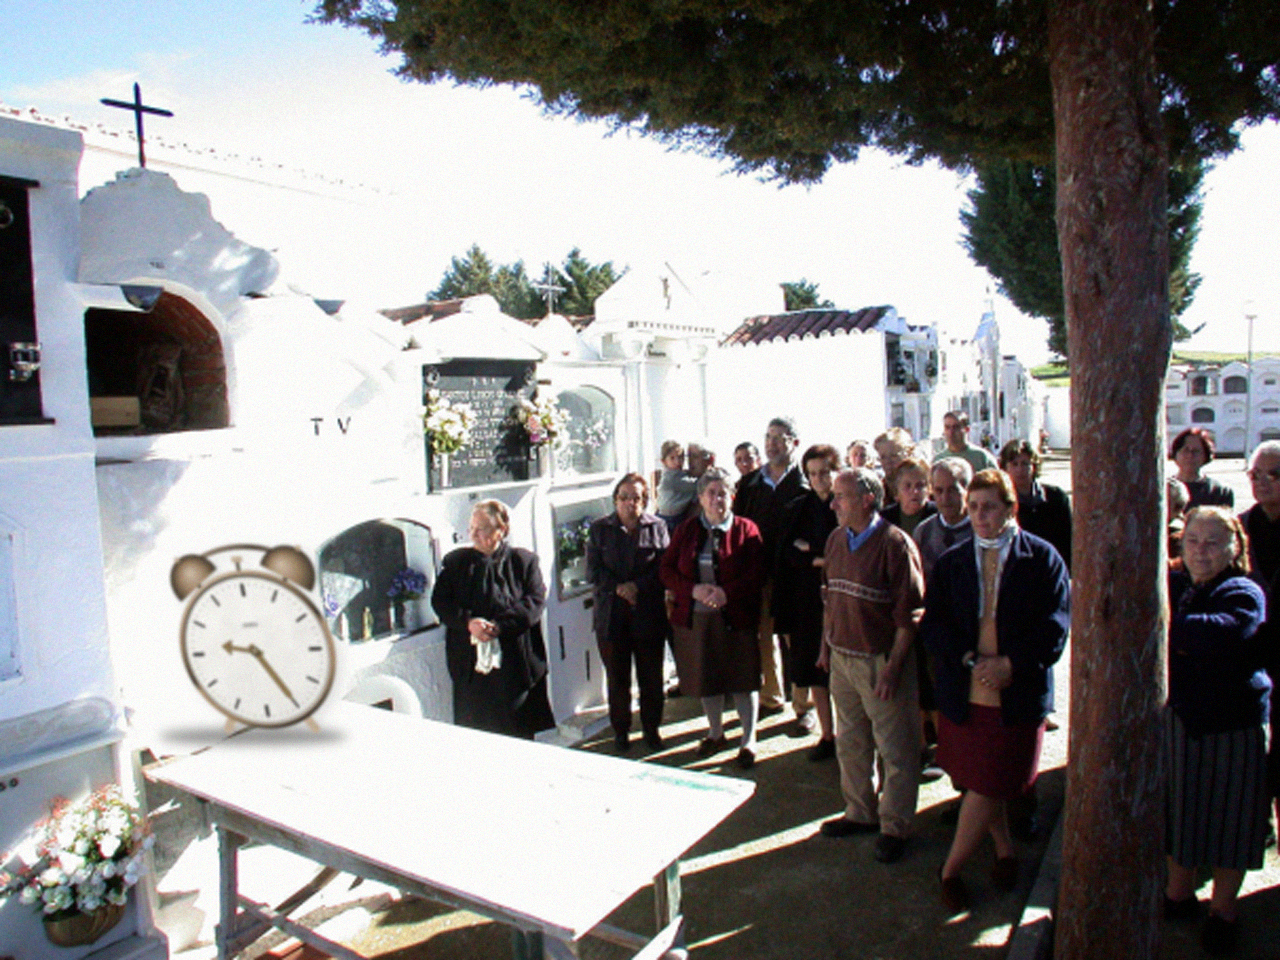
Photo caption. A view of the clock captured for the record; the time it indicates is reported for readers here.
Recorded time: 9:25
